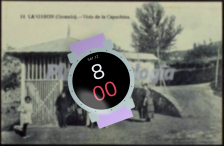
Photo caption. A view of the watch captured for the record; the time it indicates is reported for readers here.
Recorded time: 8:00
